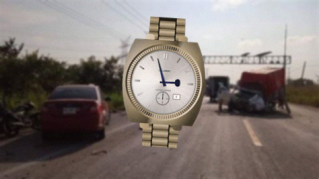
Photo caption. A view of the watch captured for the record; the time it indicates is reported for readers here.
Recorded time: 2:57
